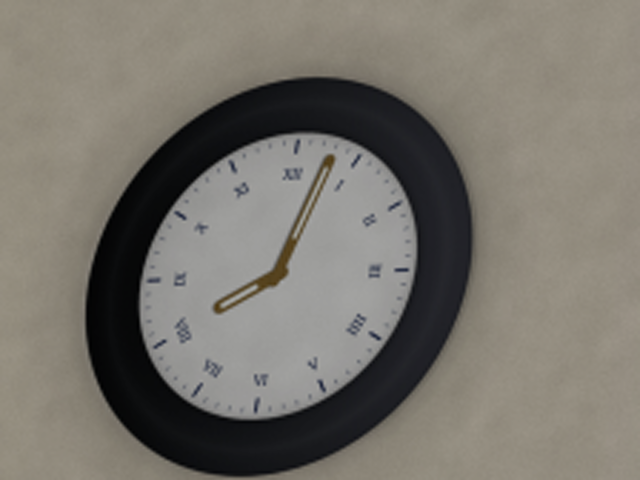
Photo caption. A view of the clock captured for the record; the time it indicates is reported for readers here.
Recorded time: 8:03
